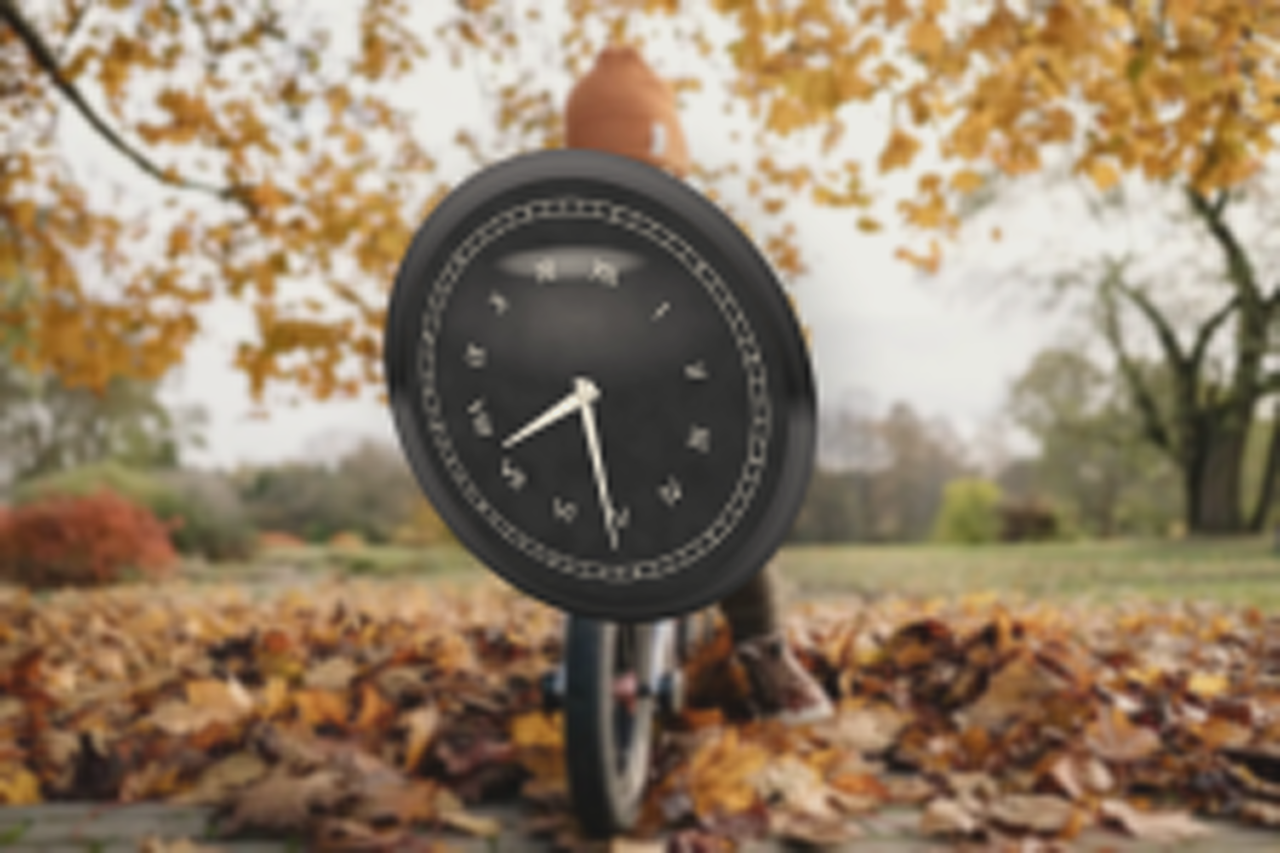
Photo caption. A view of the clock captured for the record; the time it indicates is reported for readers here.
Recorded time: 7:26
